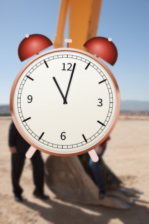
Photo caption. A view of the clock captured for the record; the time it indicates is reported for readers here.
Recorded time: 11:02
